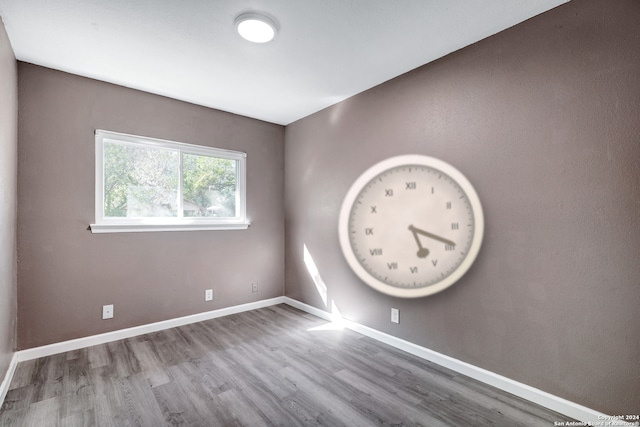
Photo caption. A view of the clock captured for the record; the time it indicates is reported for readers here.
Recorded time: 5:19
